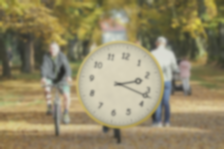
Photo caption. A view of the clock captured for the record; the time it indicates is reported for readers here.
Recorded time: 2:17
